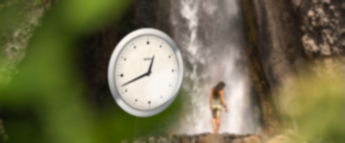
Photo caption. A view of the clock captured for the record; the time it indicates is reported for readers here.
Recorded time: 12:42
